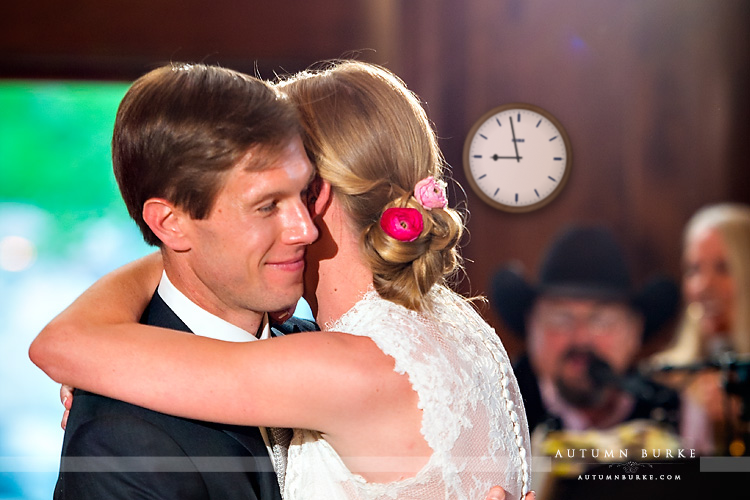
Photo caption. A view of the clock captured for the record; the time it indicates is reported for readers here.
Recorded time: 8:58
